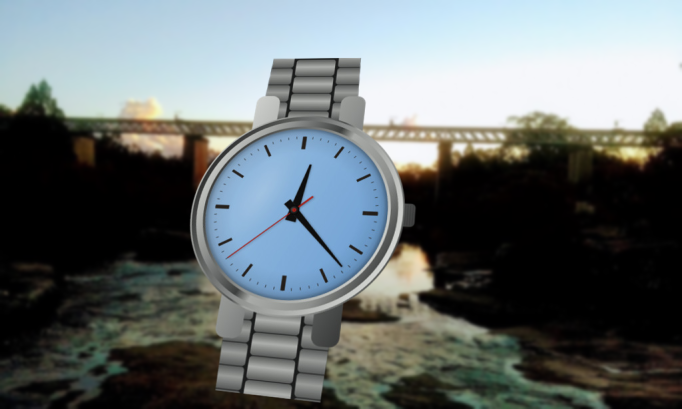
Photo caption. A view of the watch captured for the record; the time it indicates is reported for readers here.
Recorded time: 12:22:38
